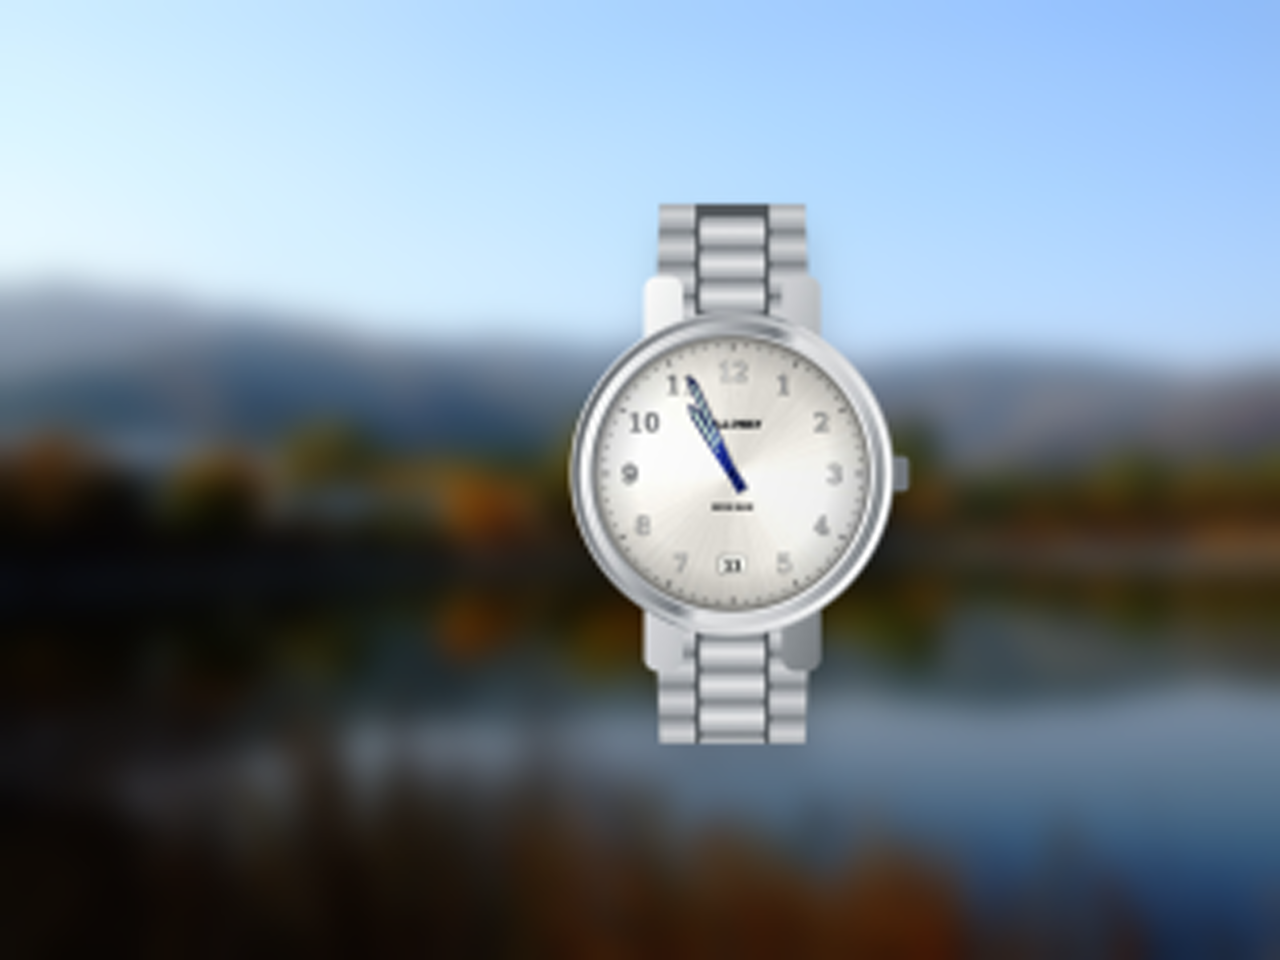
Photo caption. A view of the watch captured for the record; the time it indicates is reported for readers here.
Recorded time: 10:56
